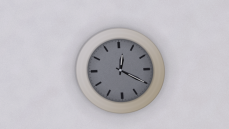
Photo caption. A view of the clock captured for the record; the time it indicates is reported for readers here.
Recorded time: 12:20
